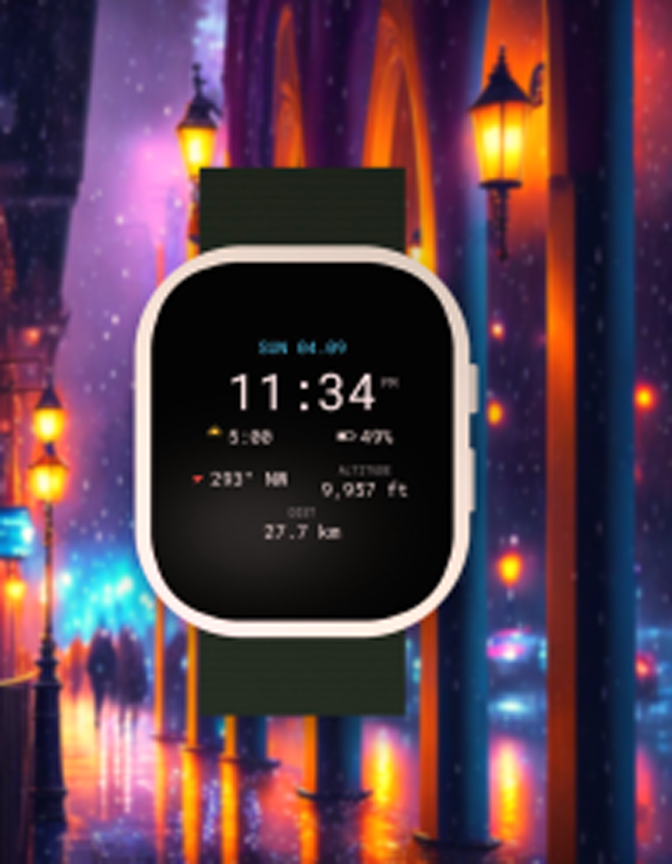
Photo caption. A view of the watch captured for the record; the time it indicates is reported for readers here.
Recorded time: 11:34
